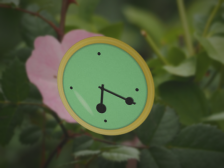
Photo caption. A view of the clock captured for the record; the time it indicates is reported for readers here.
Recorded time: 6:19
